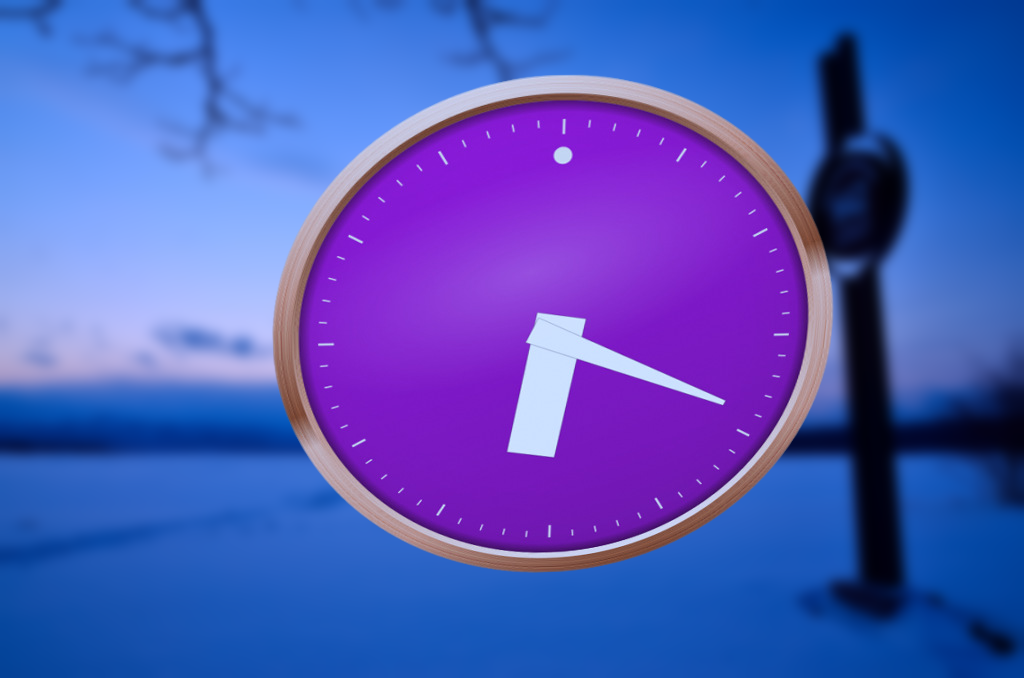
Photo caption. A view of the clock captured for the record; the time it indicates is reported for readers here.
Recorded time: 6:19
